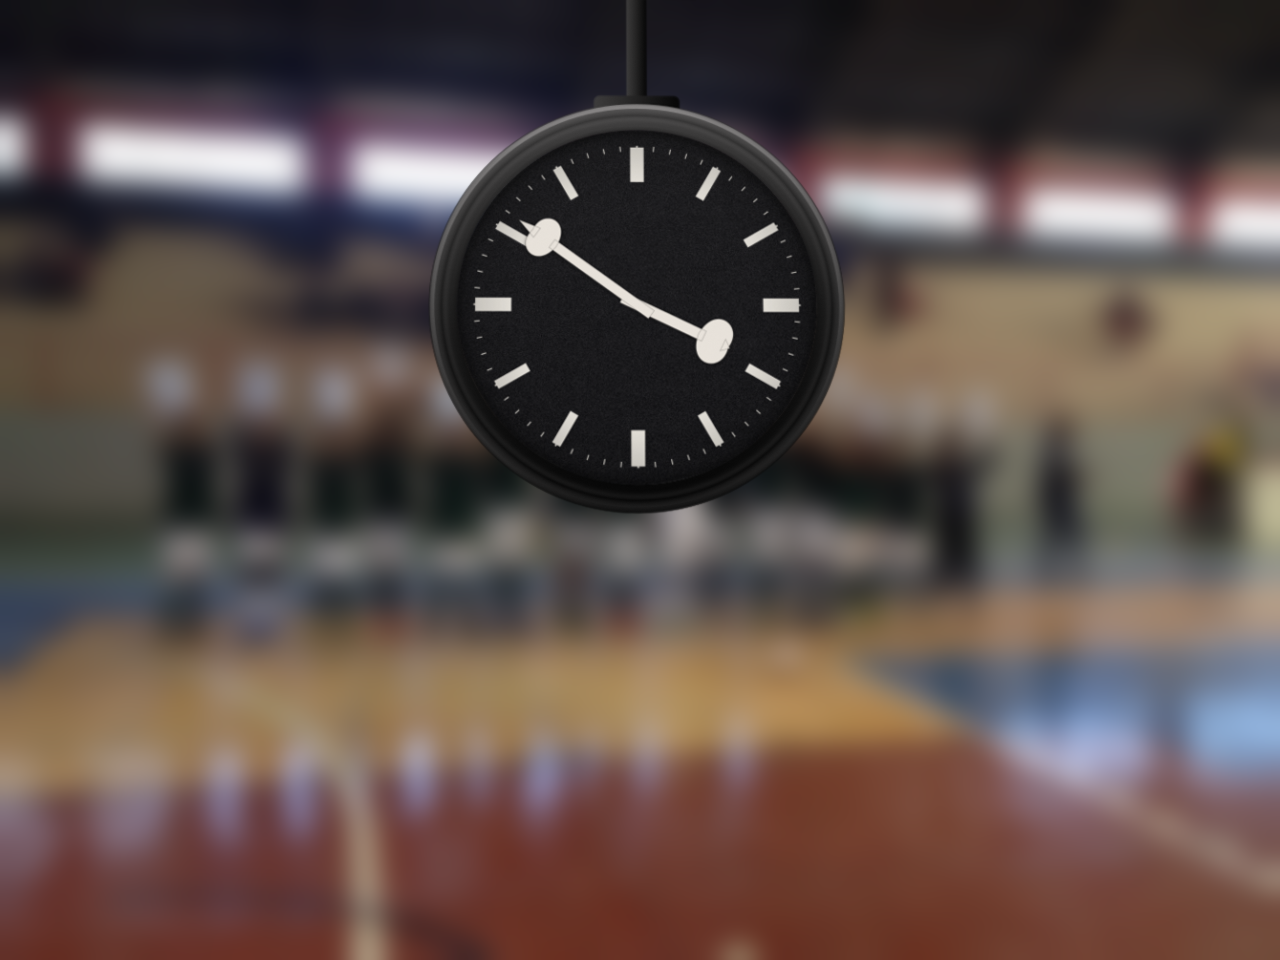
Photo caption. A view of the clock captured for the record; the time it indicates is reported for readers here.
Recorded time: 3:51
